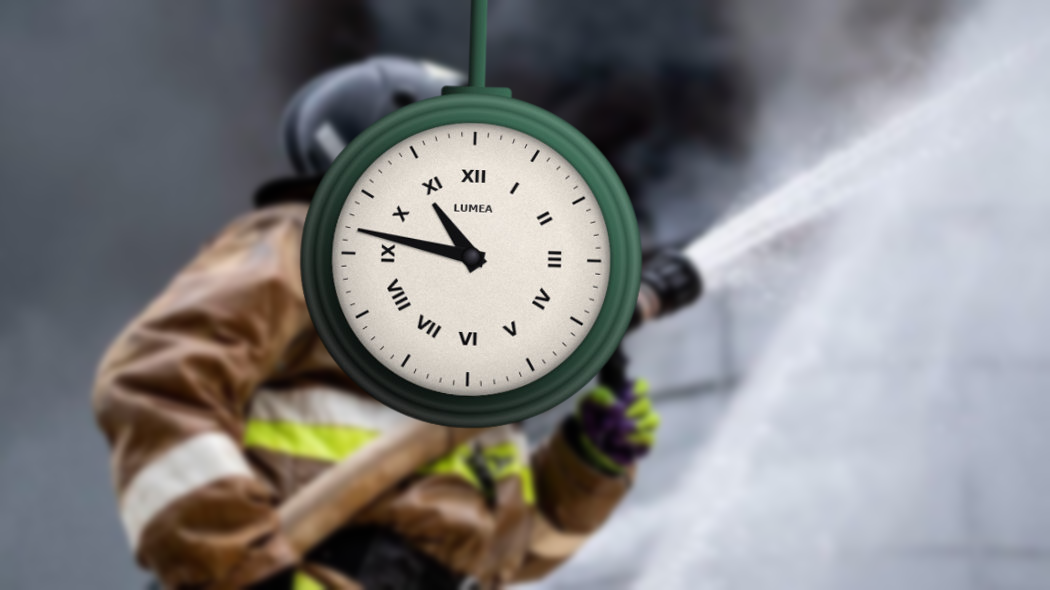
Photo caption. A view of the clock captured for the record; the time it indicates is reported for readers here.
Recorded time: 10:47
